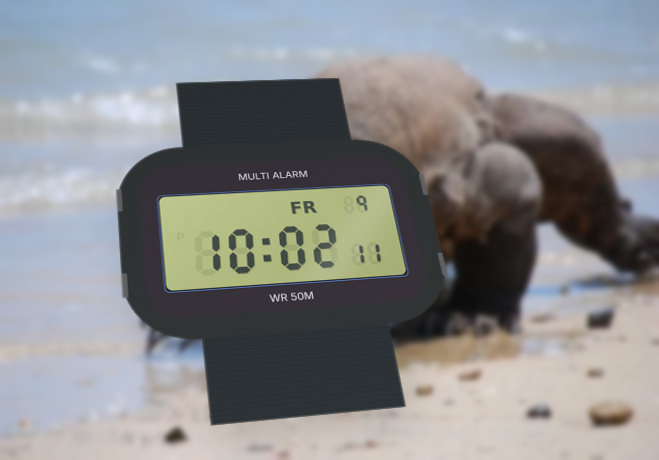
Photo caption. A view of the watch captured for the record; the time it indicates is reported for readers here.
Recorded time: 10:02:11
